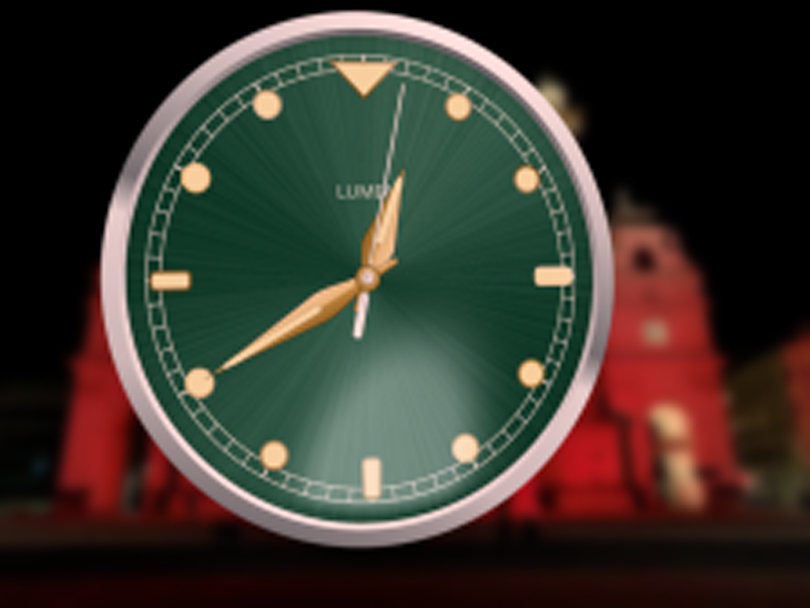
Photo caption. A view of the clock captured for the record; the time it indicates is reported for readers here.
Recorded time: 12:40:02
